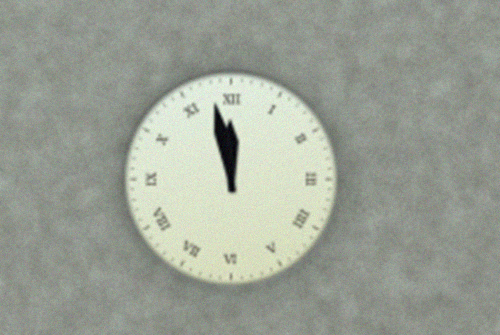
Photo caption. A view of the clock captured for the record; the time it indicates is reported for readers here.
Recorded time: 11:58
